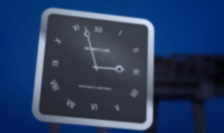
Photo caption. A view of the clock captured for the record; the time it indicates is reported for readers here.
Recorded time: 2:57
